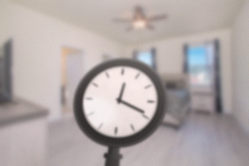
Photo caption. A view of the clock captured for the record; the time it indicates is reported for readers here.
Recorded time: 12:19
